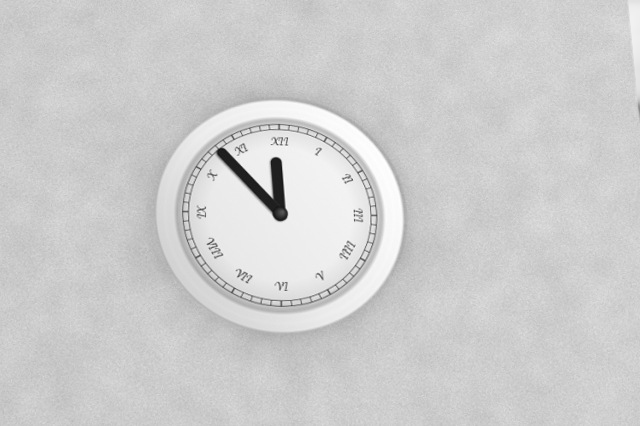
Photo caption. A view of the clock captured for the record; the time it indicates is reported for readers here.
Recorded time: 11:53
